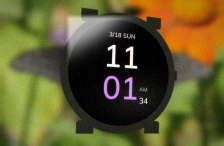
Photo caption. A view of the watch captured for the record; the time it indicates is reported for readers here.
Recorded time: 11:01:34
